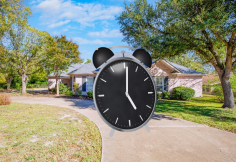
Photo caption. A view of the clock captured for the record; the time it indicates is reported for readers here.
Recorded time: 5:01
